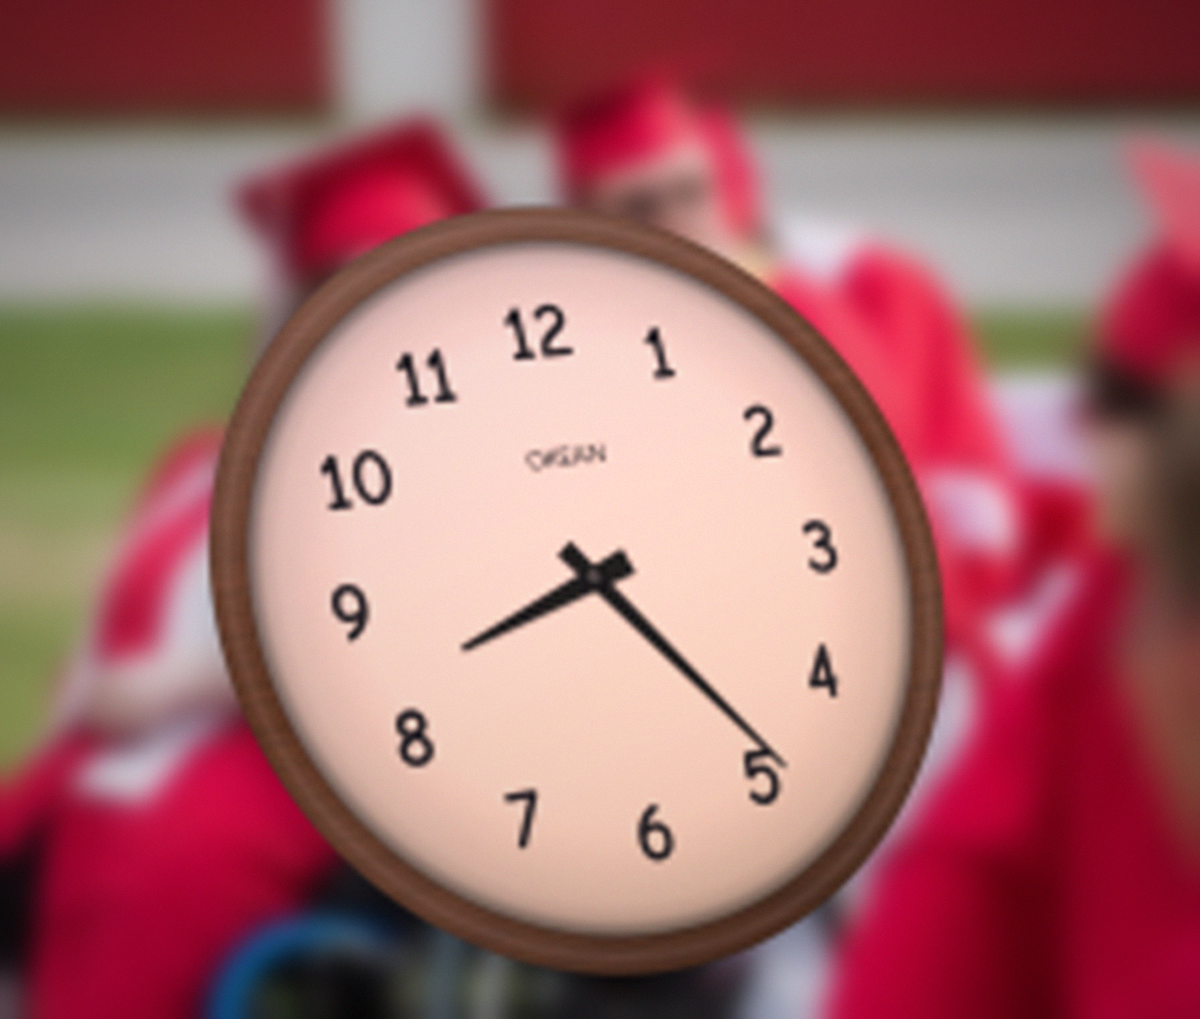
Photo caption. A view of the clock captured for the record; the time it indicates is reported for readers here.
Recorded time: 8:24
